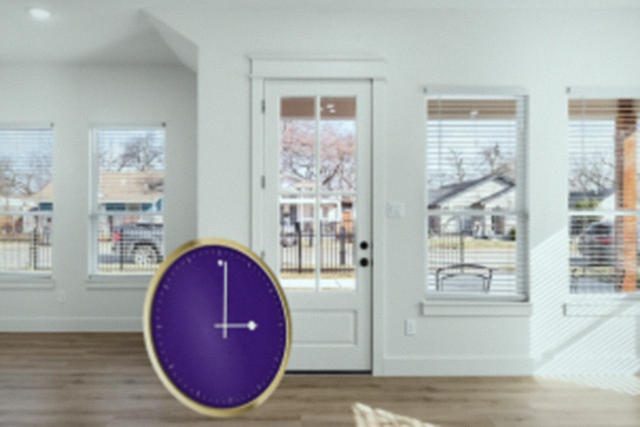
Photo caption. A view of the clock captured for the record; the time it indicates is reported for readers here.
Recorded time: 3:01
